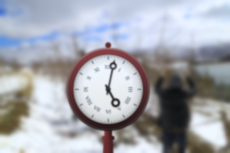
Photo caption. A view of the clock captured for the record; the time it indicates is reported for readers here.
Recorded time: 5:02
